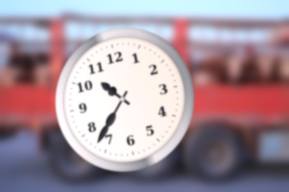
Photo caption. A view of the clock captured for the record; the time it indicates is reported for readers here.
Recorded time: 10:37
